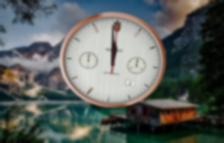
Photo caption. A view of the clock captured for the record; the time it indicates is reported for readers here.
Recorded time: 11:59
